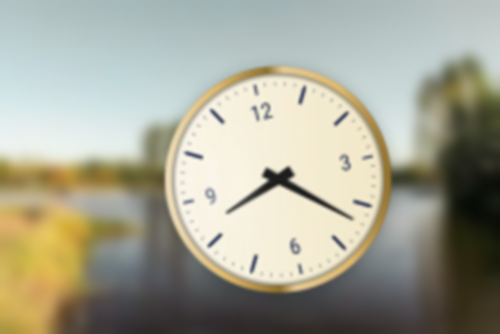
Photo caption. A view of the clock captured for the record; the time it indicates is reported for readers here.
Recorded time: 8:22
